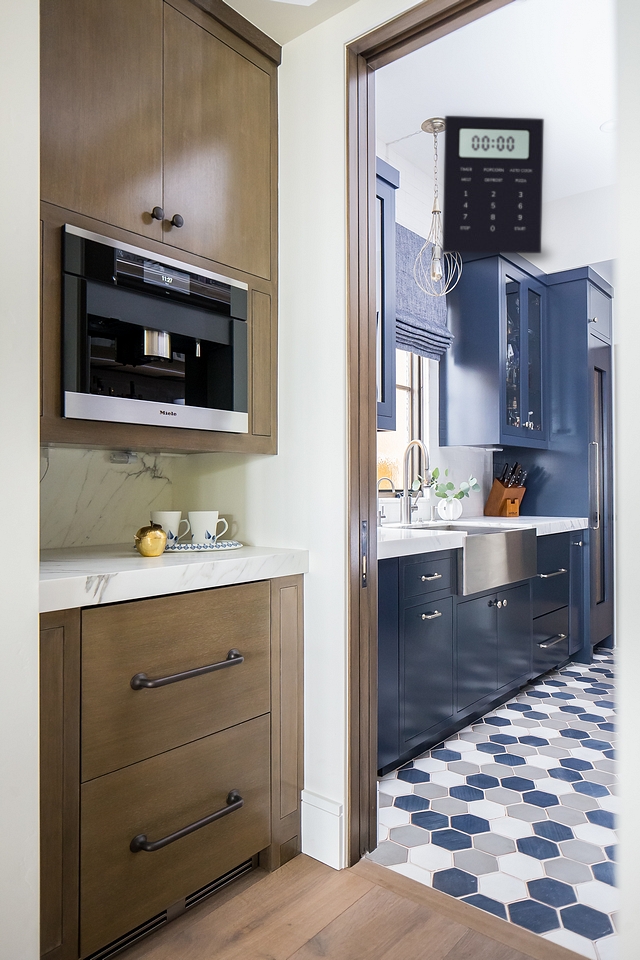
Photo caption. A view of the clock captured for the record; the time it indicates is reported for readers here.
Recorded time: 0:00
